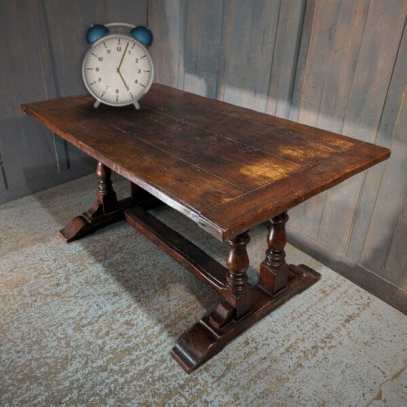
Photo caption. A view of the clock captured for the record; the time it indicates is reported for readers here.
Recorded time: 5:03
